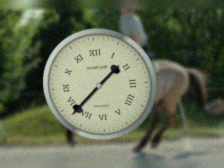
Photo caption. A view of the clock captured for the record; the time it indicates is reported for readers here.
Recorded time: 1:38
